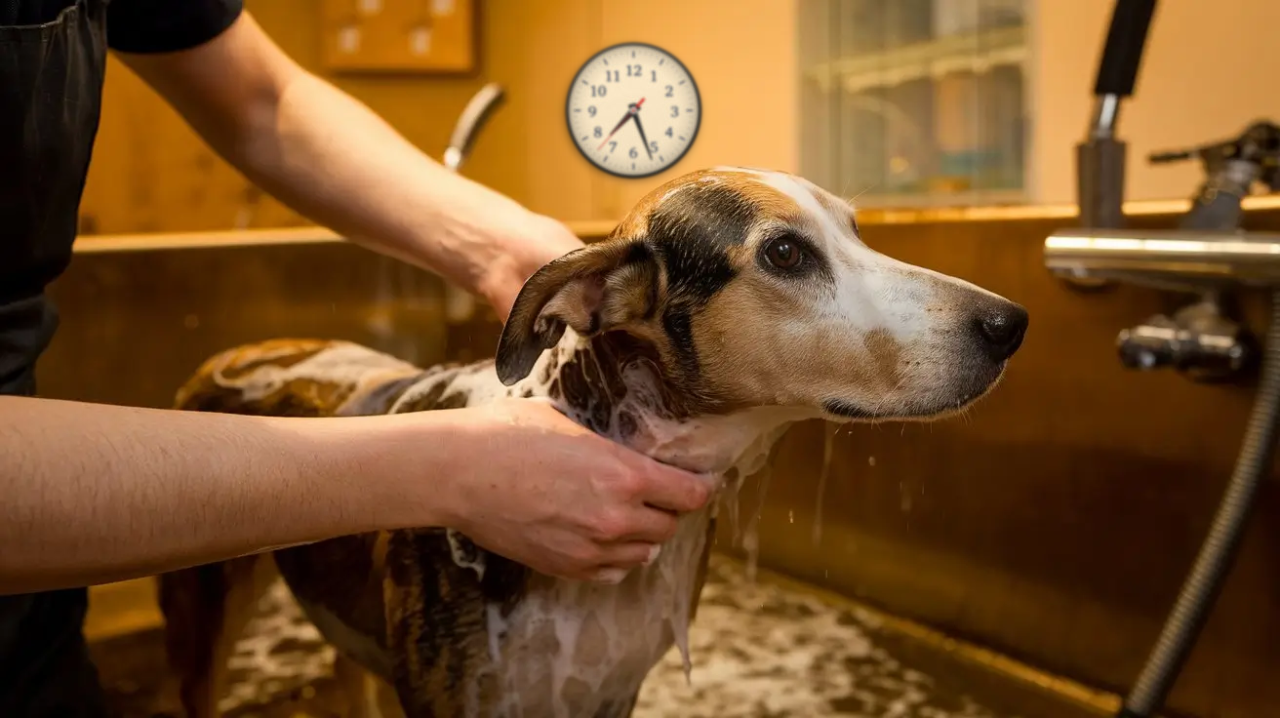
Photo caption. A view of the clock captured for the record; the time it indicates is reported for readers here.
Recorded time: 7:26:37
